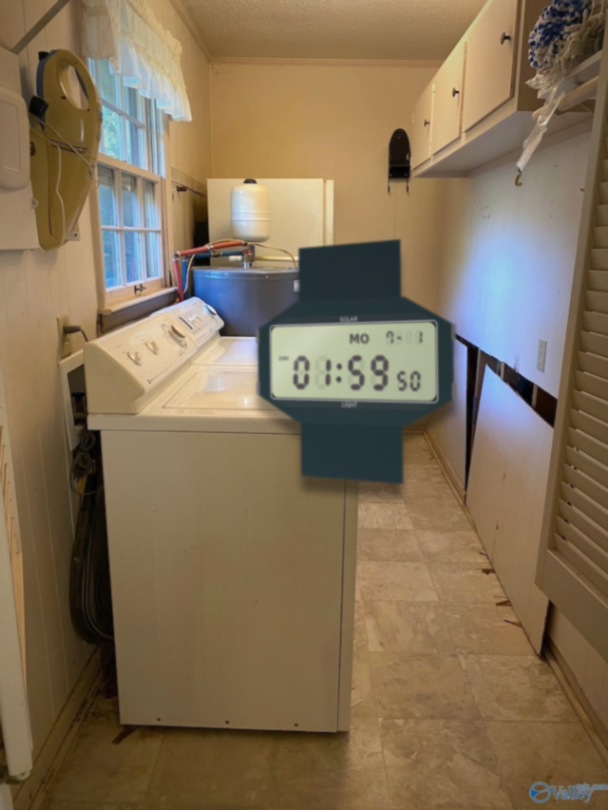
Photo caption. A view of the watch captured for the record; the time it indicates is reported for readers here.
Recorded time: 1:59:50
